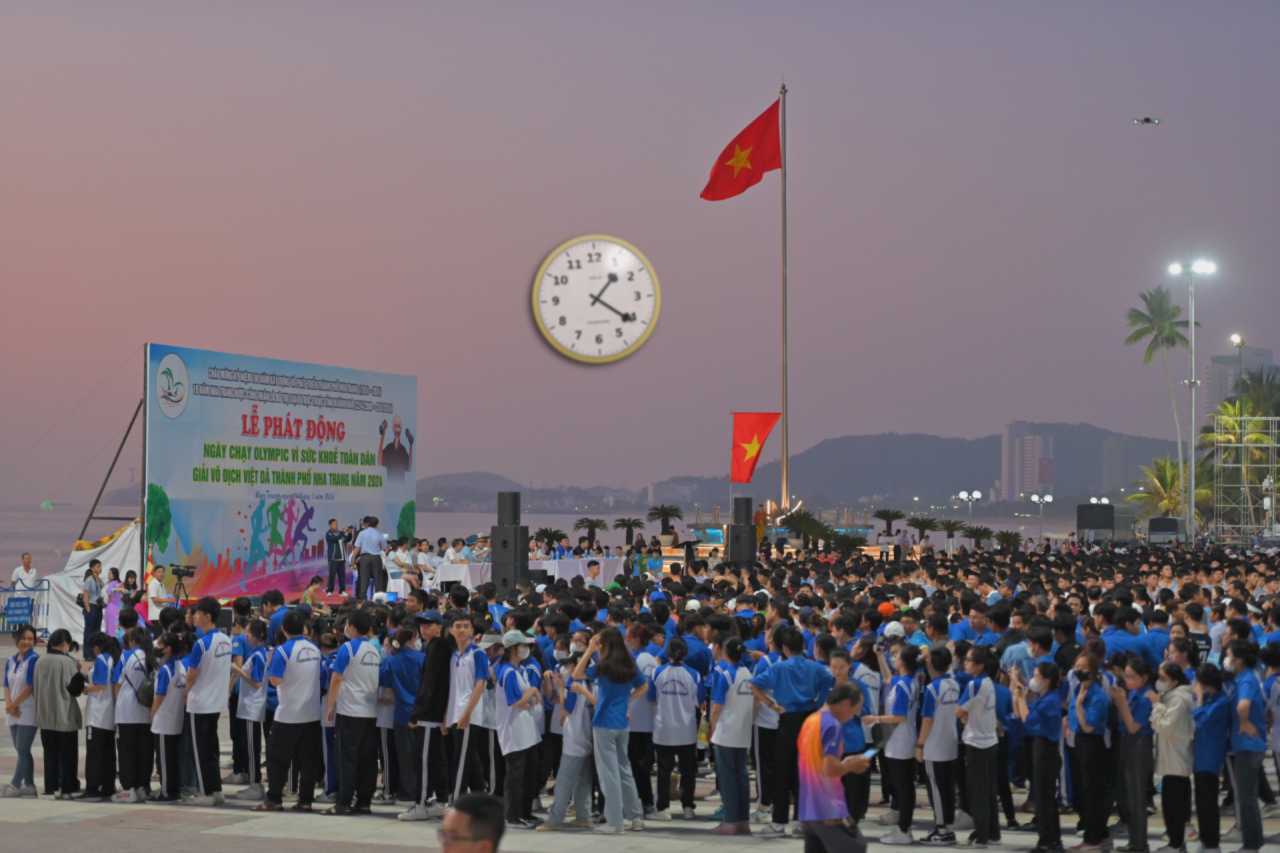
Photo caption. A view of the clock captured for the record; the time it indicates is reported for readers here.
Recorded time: 1:21
